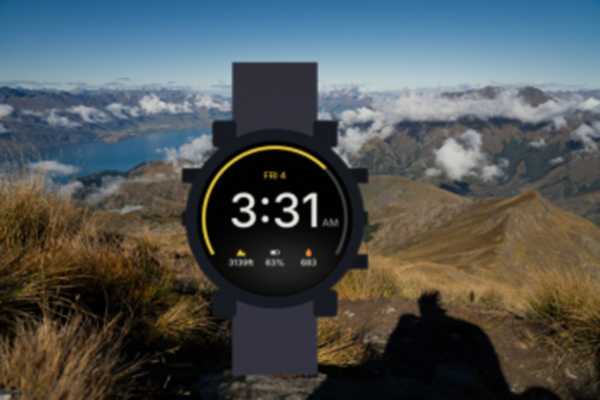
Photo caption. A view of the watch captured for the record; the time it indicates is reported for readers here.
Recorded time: 3:31
